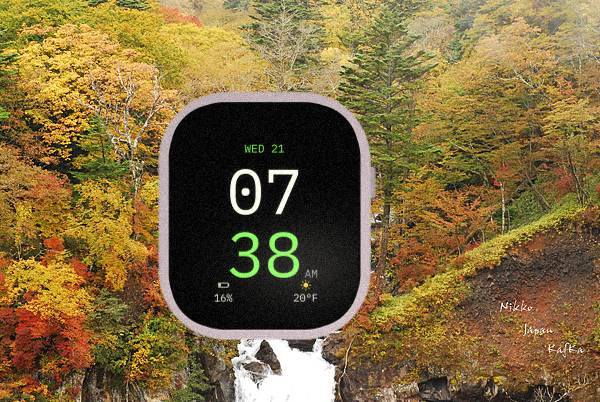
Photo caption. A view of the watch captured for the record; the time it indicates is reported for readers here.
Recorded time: 7:38
